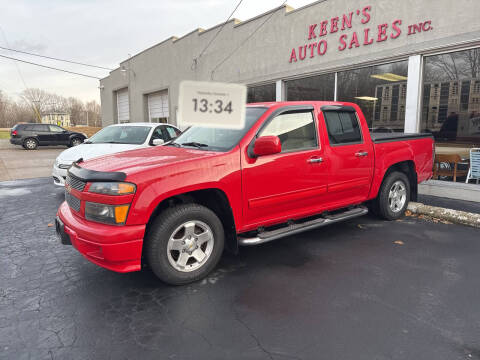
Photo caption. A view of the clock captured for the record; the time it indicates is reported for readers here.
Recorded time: 13:34
